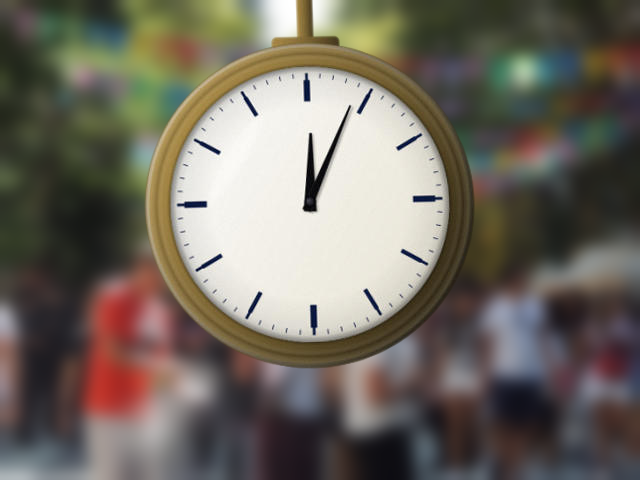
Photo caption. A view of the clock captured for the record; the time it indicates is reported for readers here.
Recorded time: 12:04
